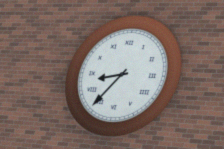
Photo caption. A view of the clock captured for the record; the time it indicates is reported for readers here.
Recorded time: 8:36
